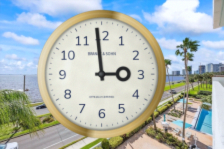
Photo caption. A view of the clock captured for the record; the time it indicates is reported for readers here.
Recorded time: 2:59
